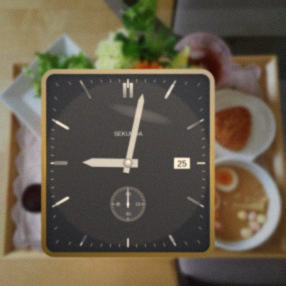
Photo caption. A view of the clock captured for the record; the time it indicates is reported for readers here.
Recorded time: 9:02
